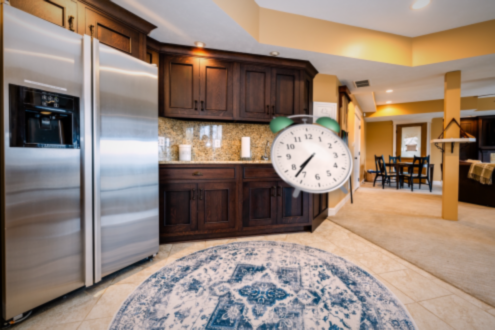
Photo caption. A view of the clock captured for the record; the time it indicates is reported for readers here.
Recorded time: 7:37
